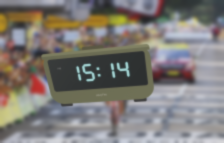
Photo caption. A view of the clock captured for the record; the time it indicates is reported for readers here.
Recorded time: 15:14
